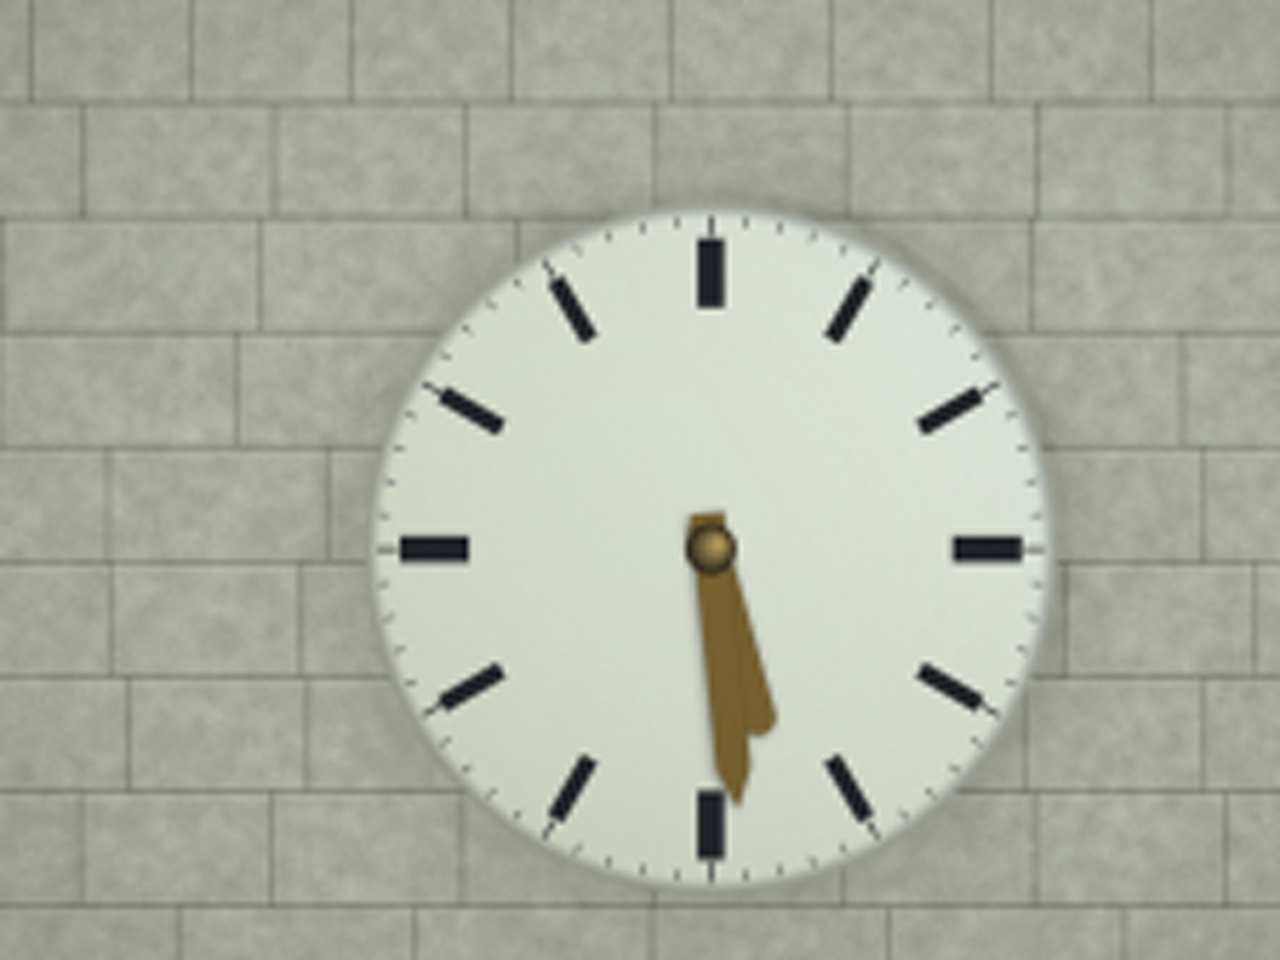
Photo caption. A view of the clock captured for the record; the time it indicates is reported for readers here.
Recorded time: 5:29
